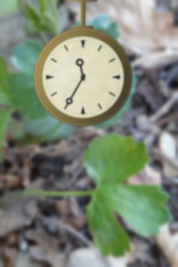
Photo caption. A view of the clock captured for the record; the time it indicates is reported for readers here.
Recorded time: 11:35
